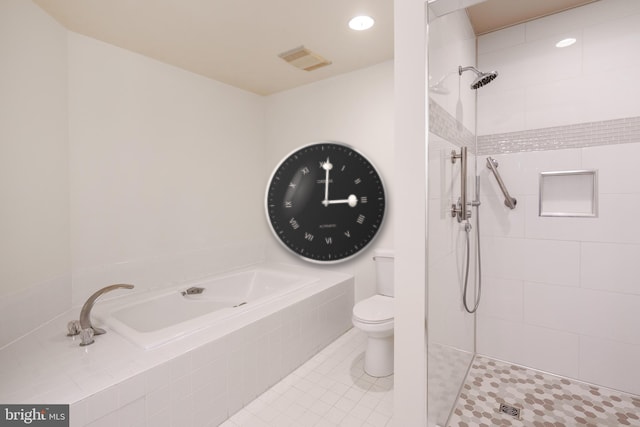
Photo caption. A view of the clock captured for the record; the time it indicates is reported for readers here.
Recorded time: 3:01
